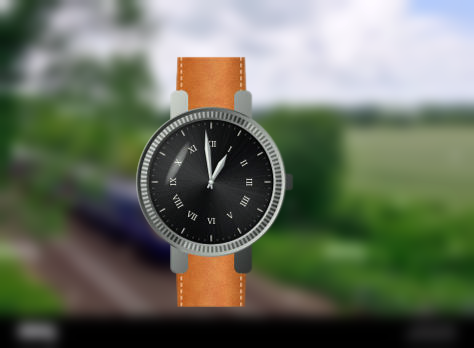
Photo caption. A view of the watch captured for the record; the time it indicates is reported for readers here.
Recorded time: 12:59
